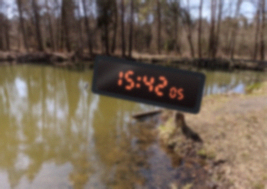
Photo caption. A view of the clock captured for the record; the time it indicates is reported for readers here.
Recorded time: 15:42
